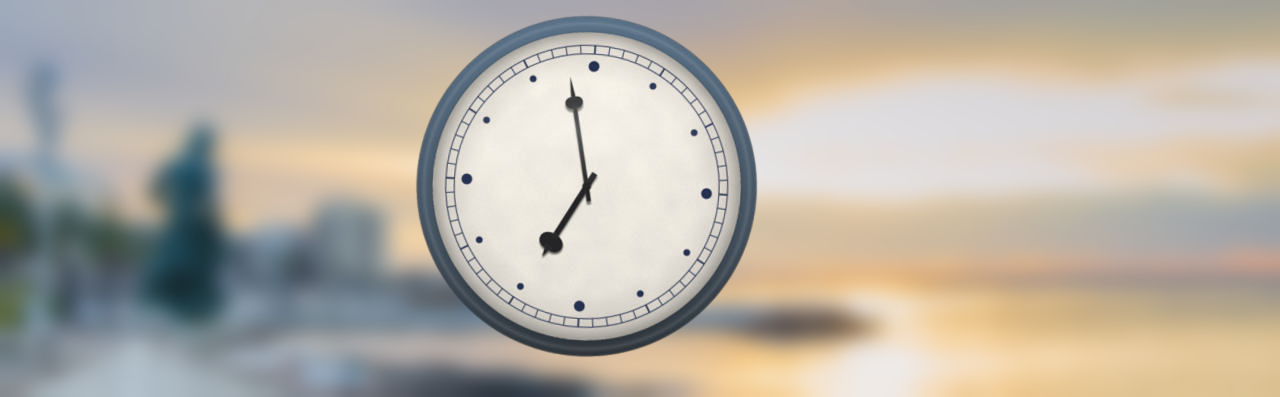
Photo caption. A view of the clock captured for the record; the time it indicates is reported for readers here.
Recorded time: 6:58
